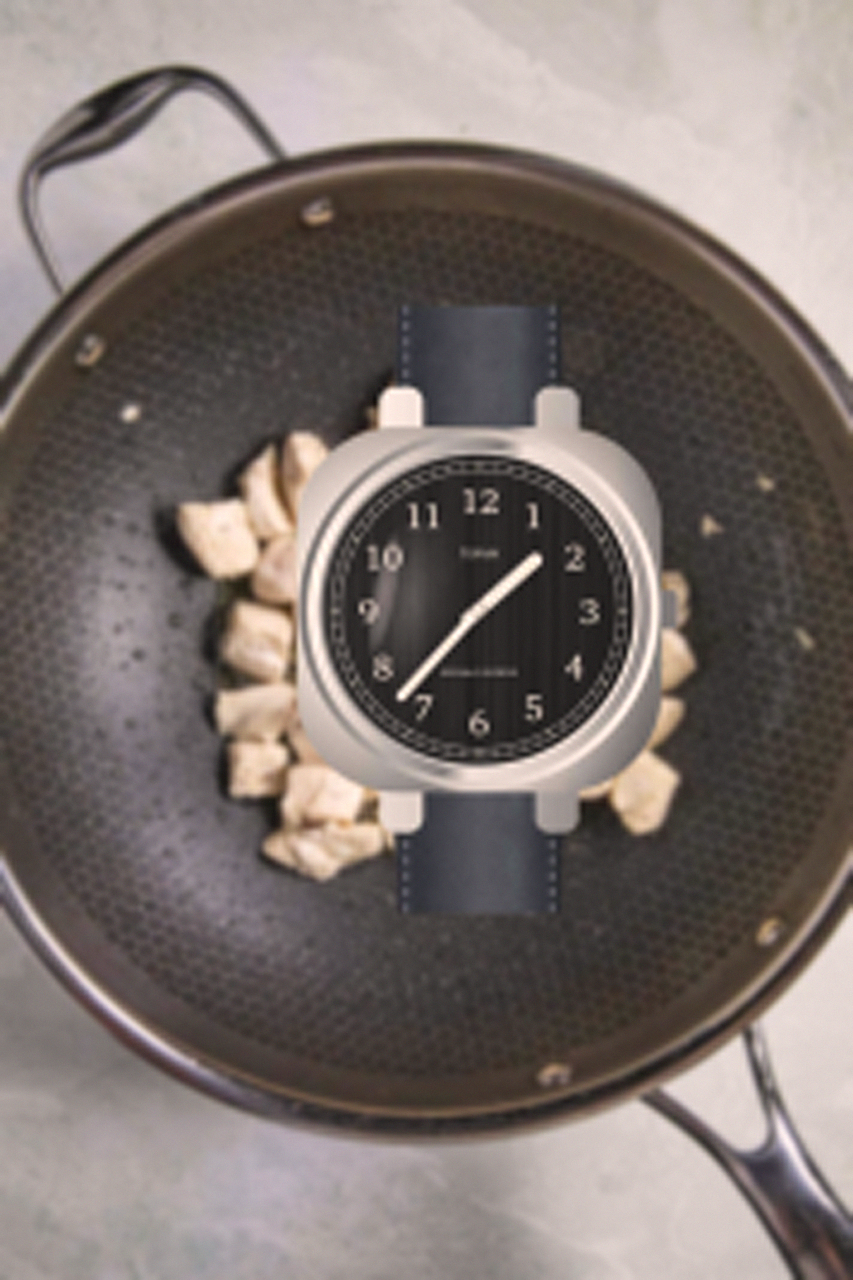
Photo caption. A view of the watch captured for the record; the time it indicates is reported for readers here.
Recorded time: 1:37
